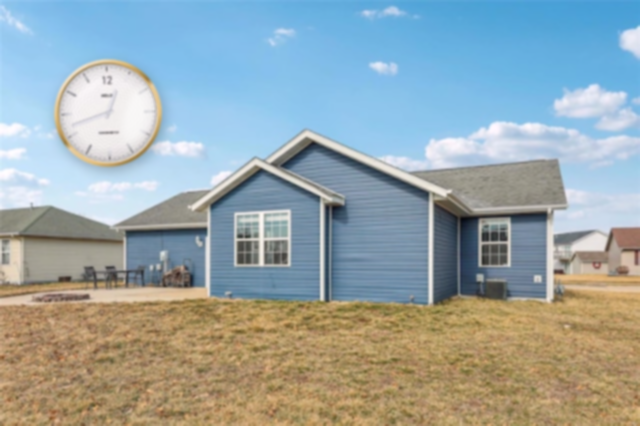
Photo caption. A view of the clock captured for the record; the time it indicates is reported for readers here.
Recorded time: 12:42
